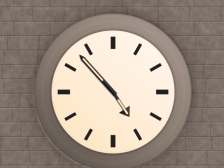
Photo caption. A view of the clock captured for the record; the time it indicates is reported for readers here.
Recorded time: 4:53
